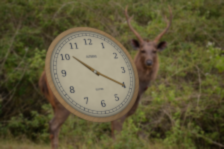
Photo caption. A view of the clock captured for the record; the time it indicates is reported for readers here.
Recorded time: 10:20
